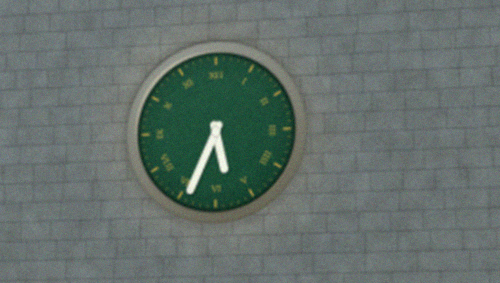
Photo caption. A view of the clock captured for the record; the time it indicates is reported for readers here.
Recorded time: 5:34
